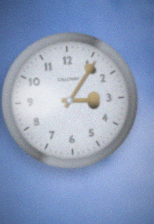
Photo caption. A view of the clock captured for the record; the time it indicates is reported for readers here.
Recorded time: 3:06
